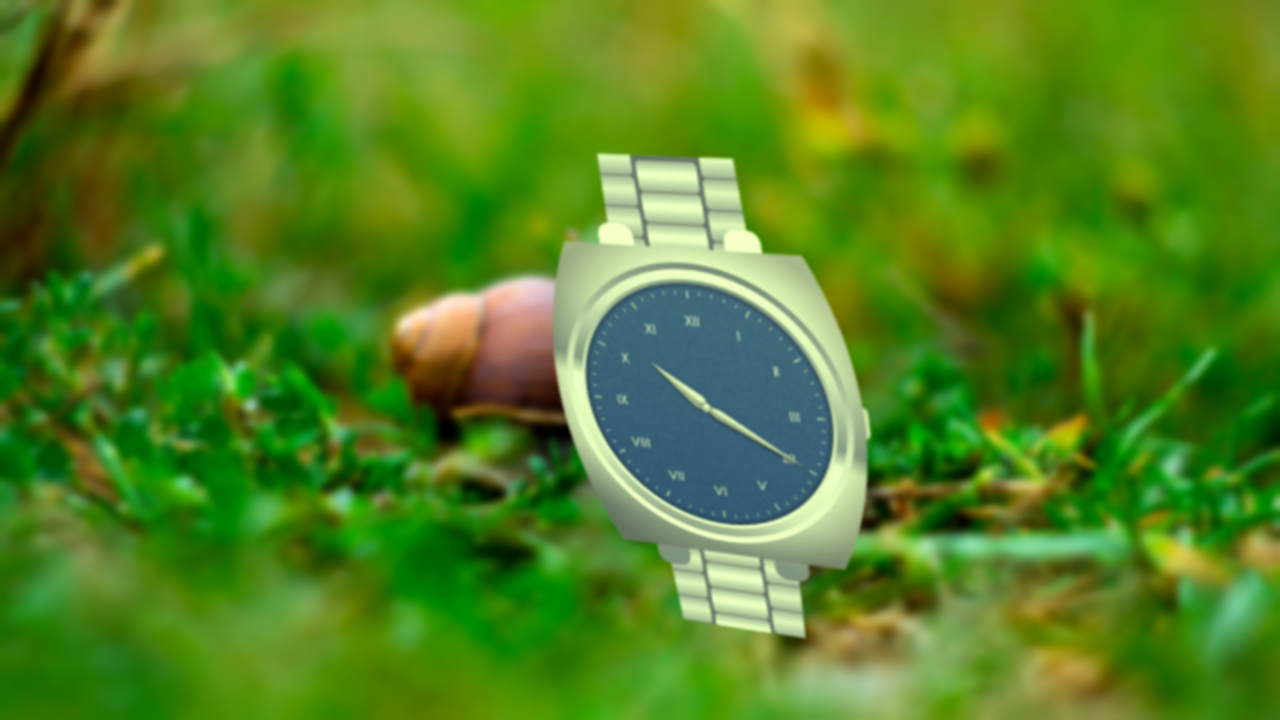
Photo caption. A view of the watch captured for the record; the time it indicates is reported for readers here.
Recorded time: 10:20
